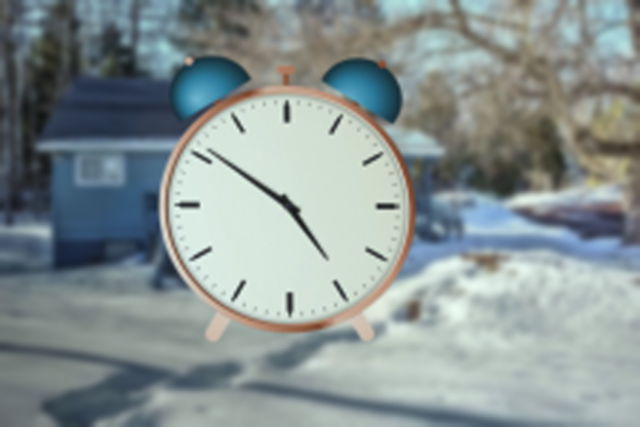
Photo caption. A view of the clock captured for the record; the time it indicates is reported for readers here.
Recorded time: 4:51
